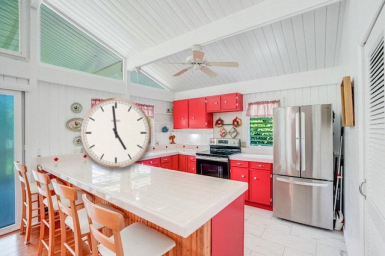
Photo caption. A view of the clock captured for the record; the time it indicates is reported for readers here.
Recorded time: 4:59
